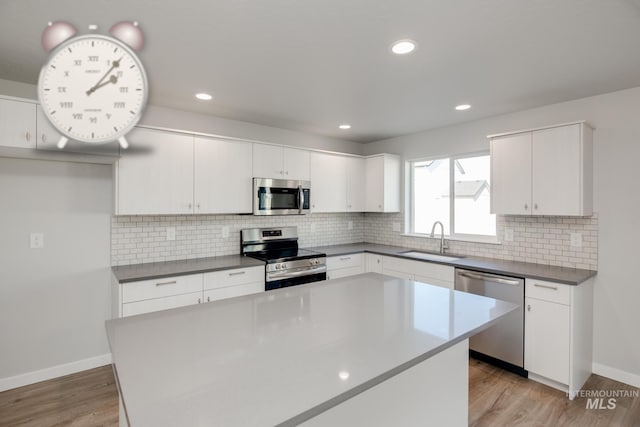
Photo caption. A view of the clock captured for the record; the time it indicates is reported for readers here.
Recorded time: 2:07
